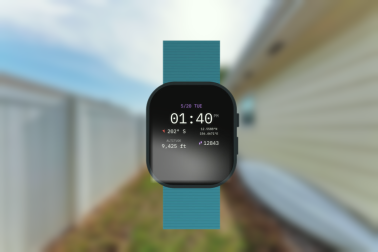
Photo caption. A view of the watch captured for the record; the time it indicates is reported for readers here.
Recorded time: 1:40
